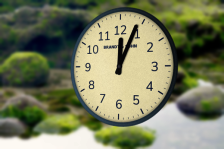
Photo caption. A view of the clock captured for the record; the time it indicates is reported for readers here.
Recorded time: 12:04
